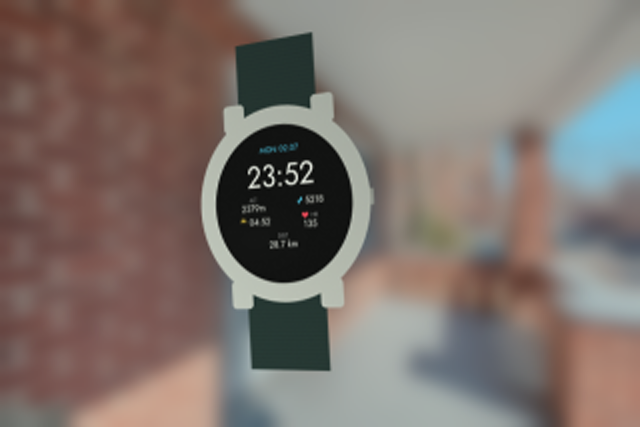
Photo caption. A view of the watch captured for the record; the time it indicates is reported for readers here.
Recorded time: 23:52
